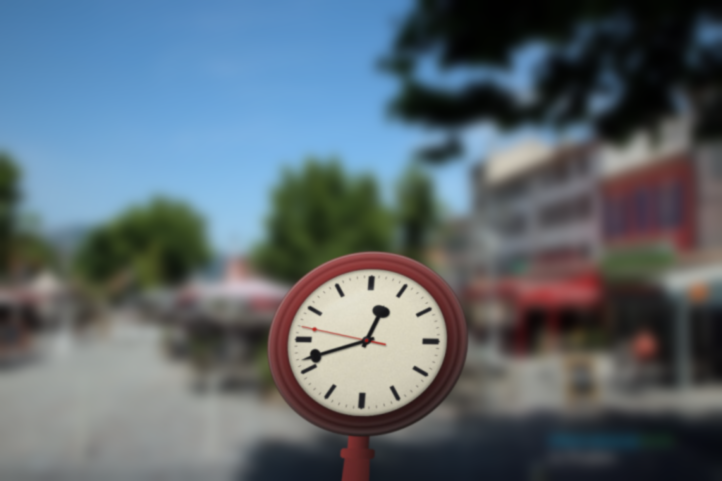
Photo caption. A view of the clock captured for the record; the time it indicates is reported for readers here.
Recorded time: 12:41:47
